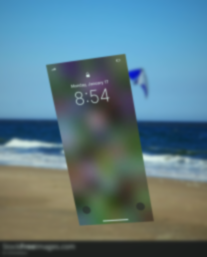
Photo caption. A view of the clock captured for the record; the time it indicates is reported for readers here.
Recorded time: 8:54
